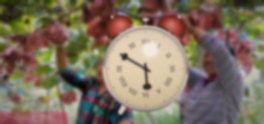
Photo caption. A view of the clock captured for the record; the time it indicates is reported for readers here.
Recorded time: 5:50
